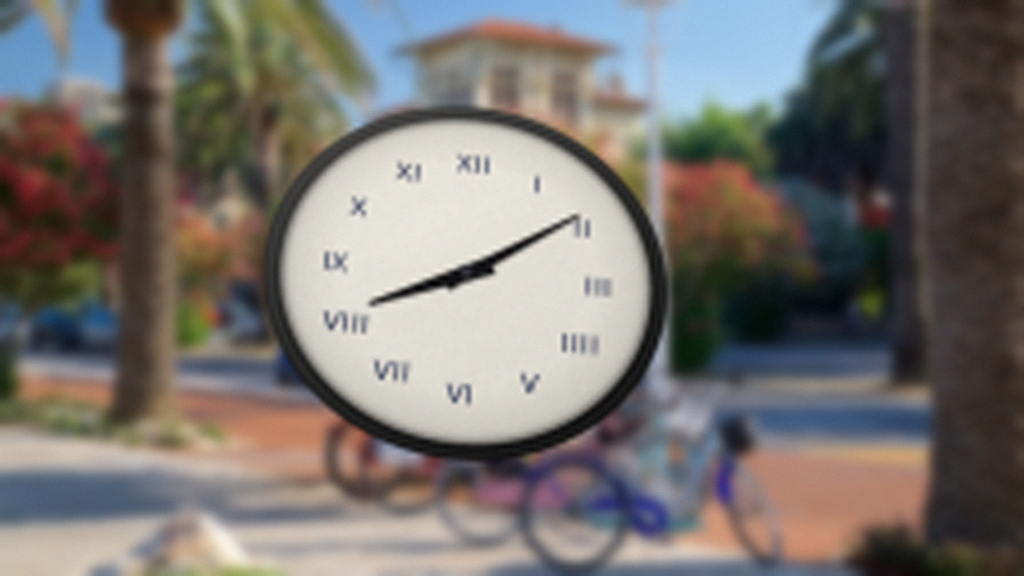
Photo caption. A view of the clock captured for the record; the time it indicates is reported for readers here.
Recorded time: 8:09
